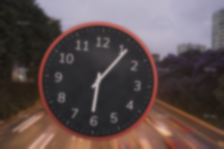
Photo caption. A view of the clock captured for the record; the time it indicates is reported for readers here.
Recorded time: 6:06
